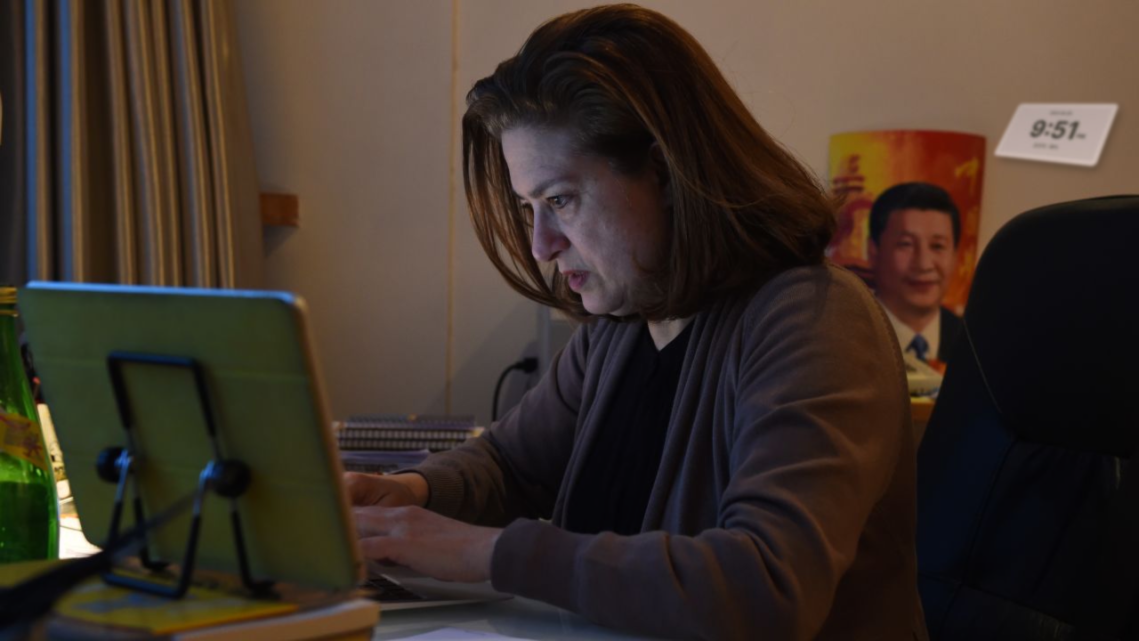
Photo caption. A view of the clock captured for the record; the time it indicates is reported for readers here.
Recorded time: 9:51
